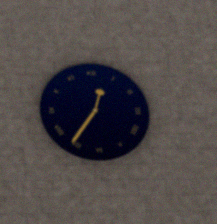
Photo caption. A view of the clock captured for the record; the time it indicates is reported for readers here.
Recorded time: 12:36
